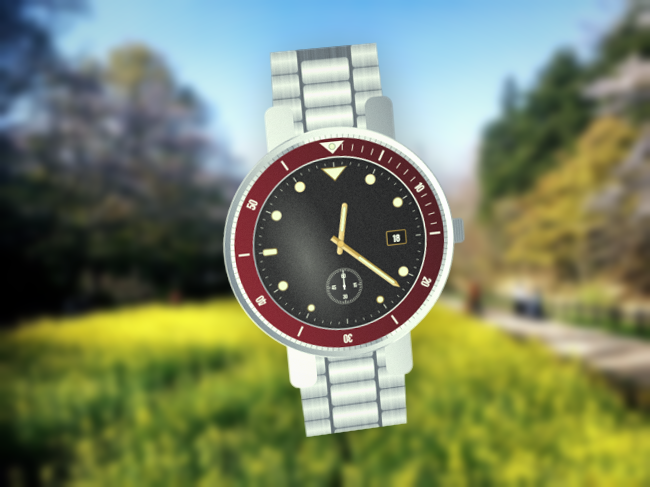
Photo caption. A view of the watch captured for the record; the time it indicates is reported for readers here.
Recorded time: 12:22
